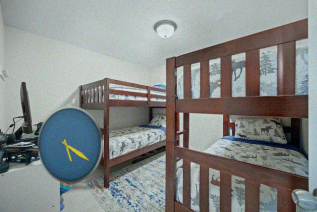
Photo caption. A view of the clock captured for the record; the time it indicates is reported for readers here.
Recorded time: 5:20
